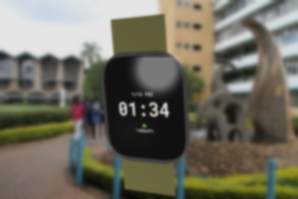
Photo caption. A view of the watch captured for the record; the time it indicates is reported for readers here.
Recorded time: 1:34
